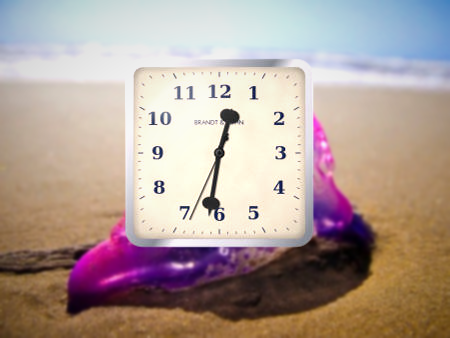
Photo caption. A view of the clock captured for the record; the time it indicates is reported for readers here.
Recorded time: 12:31:34
